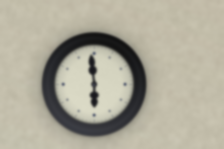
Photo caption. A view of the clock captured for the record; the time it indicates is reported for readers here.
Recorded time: 5:59
